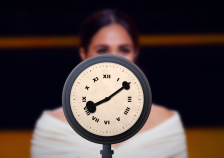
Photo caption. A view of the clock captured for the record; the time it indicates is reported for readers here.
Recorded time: 8:09
